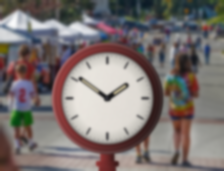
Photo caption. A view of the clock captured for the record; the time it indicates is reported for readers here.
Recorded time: 1:51
